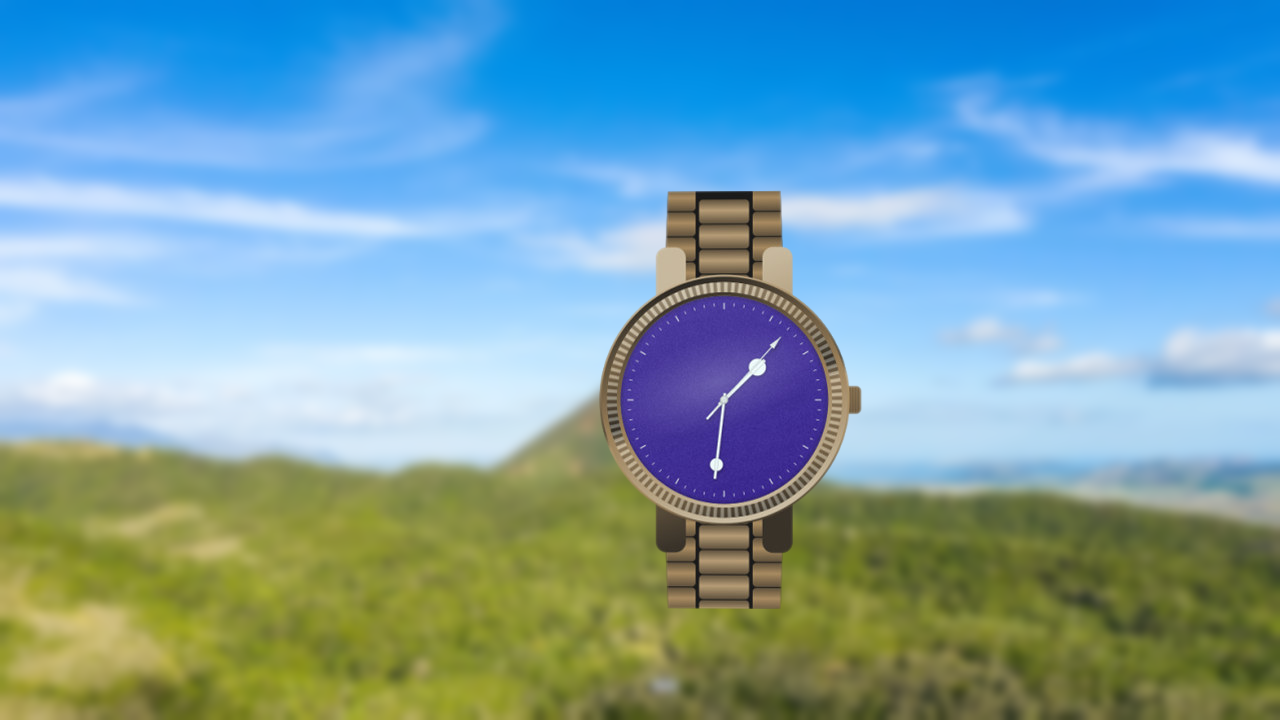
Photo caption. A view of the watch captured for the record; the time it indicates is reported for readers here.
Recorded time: 1:31:07
